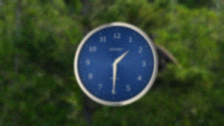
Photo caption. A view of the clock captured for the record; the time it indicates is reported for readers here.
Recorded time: 1:30
